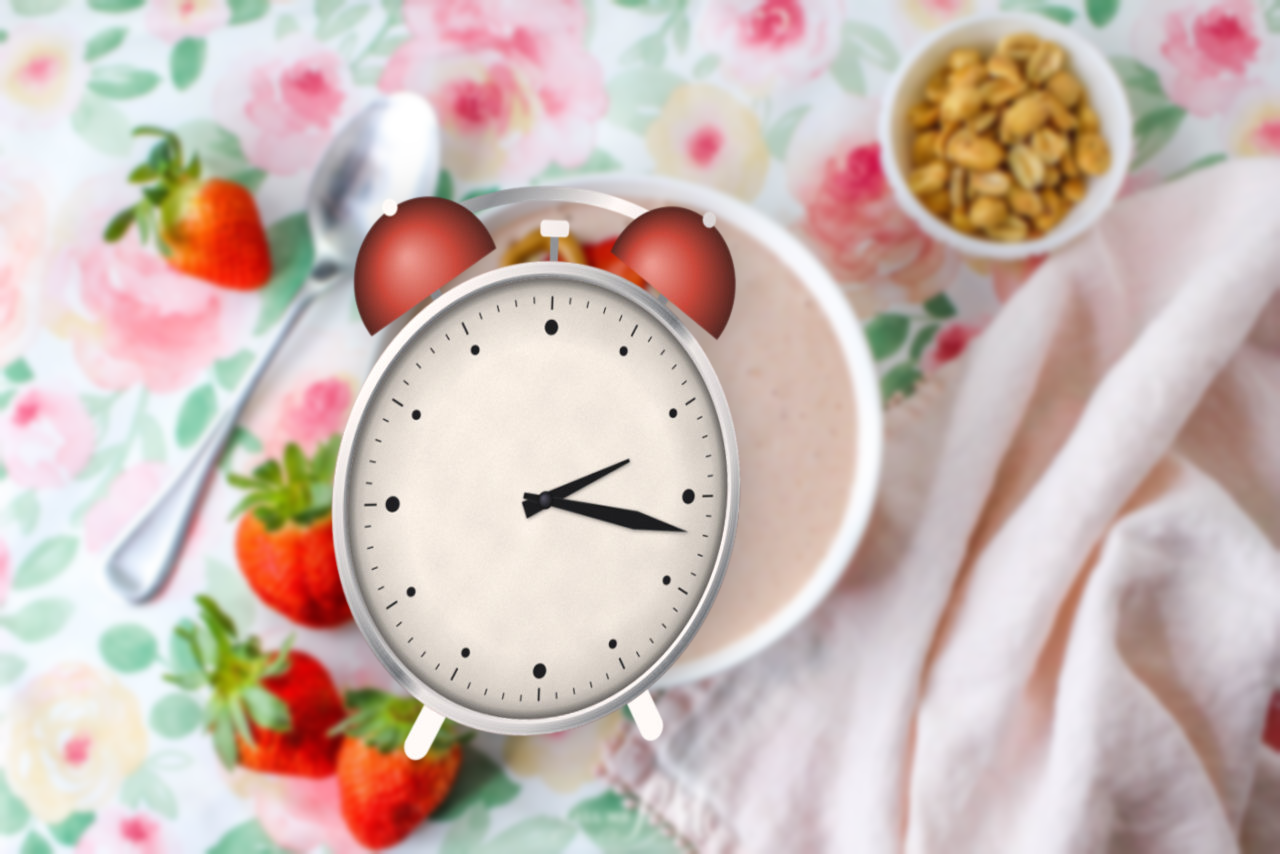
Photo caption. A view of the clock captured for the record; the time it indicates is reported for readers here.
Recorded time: 2:17
